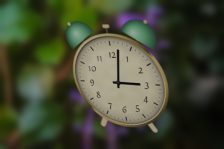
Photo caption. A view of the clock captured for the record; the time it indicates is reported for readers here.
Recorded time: 3:02
